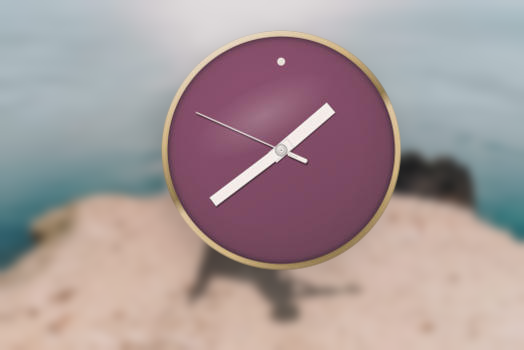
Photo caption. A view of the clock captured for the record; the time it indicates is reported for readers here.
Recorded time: 1:38:49
